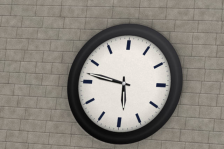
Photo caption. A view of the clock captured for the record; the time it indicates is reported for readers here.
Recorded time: 5:47
